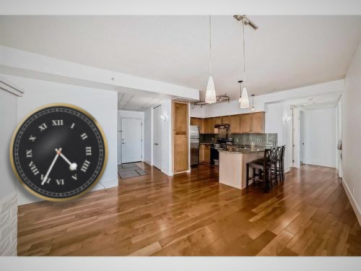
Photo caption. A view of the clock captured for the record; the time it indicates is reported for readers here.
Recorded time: 4:35
